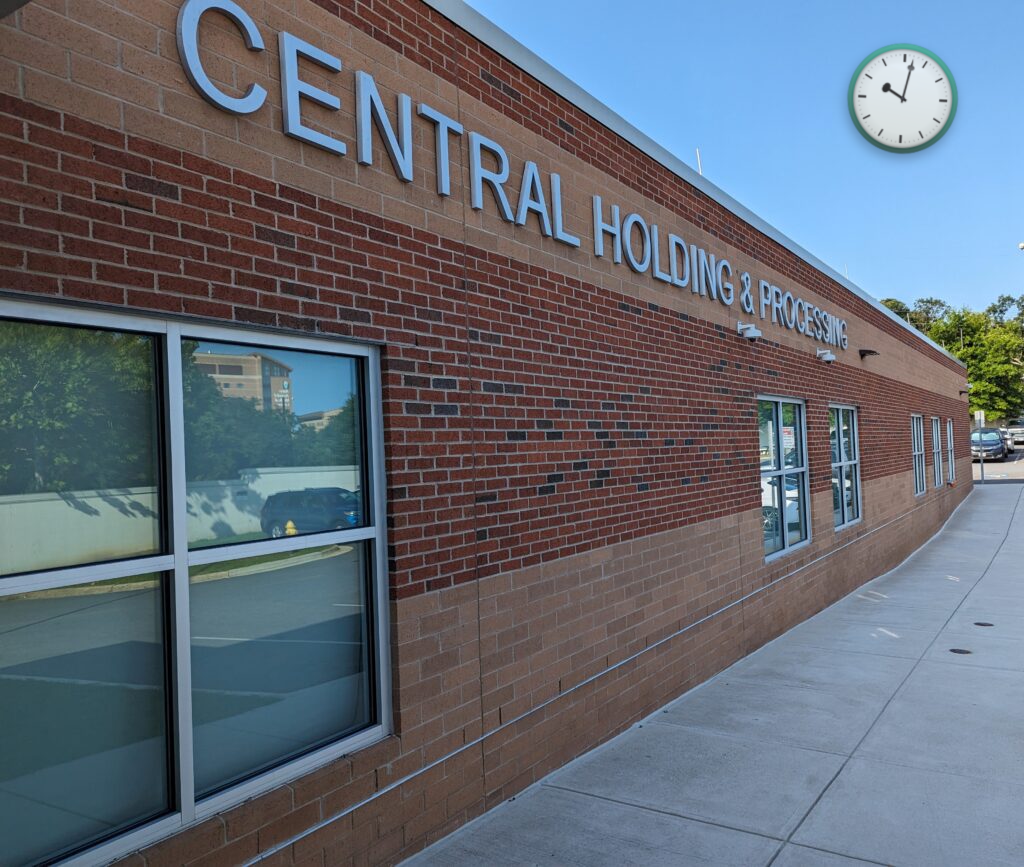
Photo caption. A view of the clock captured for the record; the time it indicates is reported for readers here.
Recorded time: 10:02
